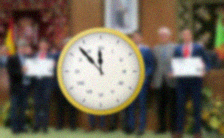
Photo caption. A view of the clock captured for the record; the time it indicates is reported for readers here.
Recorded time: 11:53
